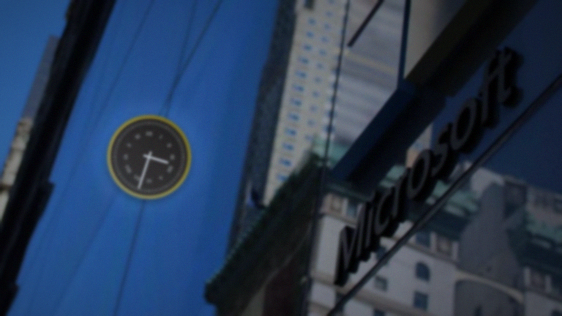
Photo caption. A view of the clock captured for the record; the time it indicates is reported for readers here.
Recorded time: 3:33
